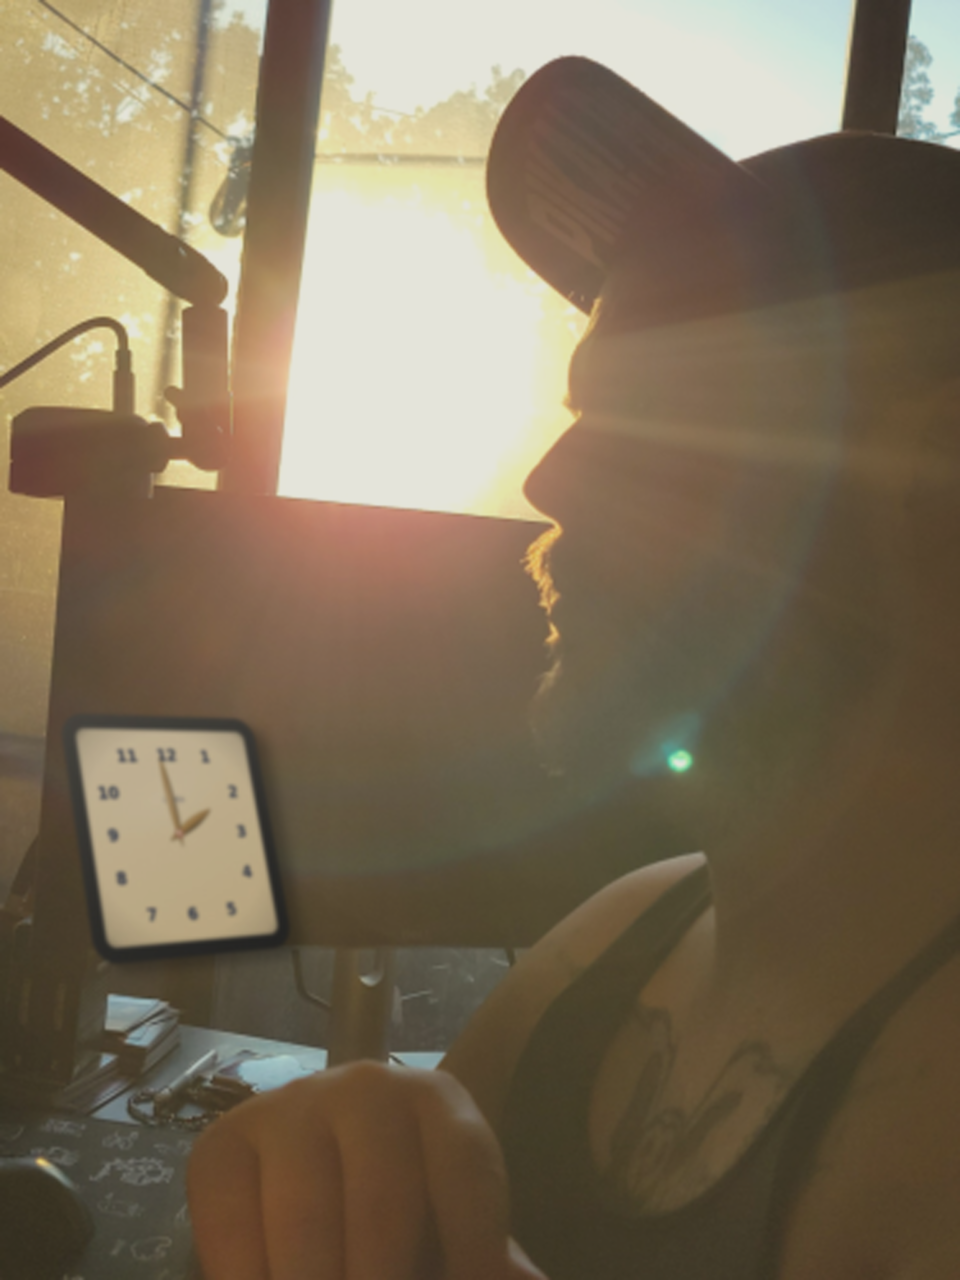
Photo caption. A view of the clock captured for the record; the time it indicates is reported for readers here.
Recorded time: 1:59
